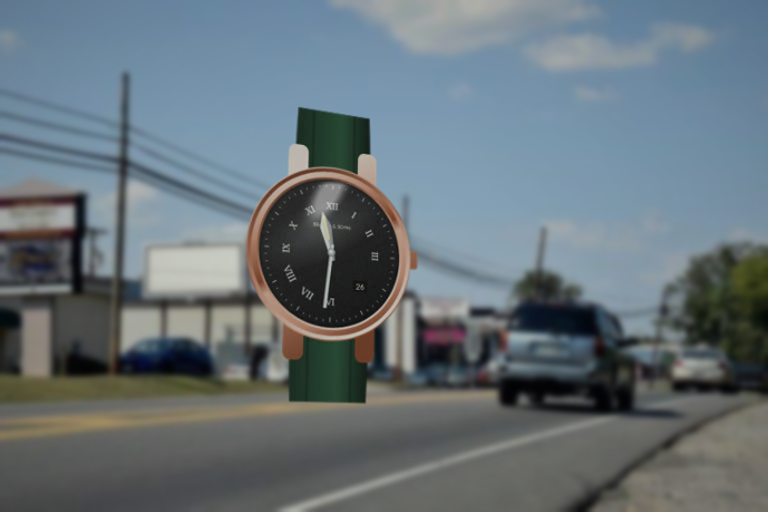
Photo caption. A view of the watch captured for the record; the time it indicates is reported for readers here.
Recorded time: 11:31
